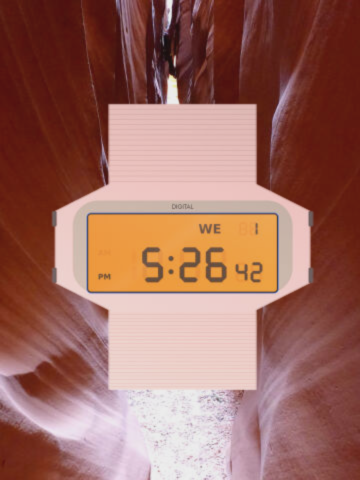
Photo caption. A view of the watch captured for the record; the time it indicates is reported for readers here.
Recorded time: 5:26:42
